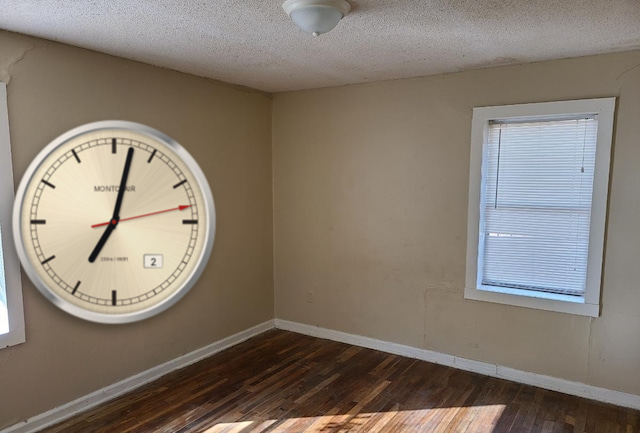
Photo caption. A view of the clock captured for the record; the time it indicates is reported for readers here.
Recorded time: 7:02:13
